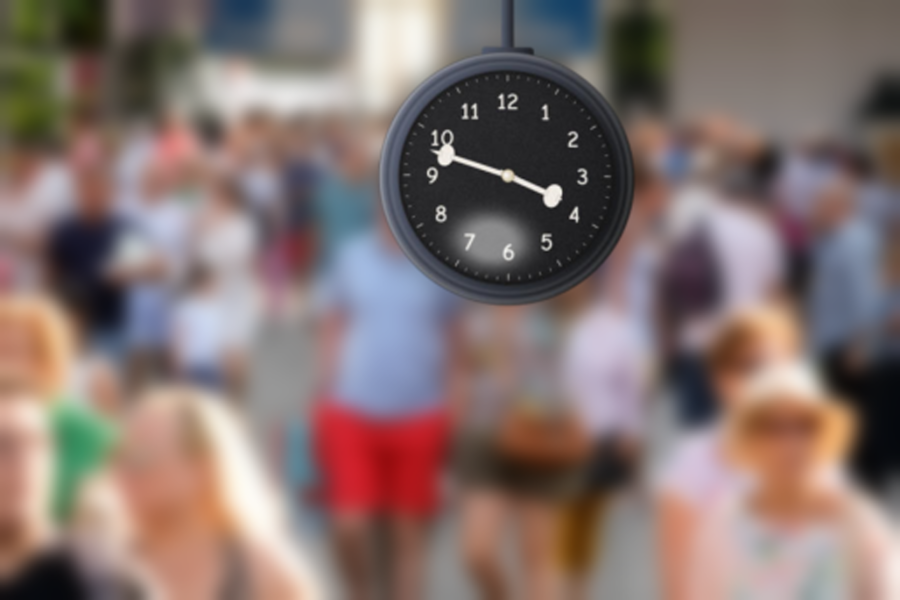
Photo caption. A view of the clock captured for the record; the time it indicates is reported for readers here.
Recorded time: 3:48
